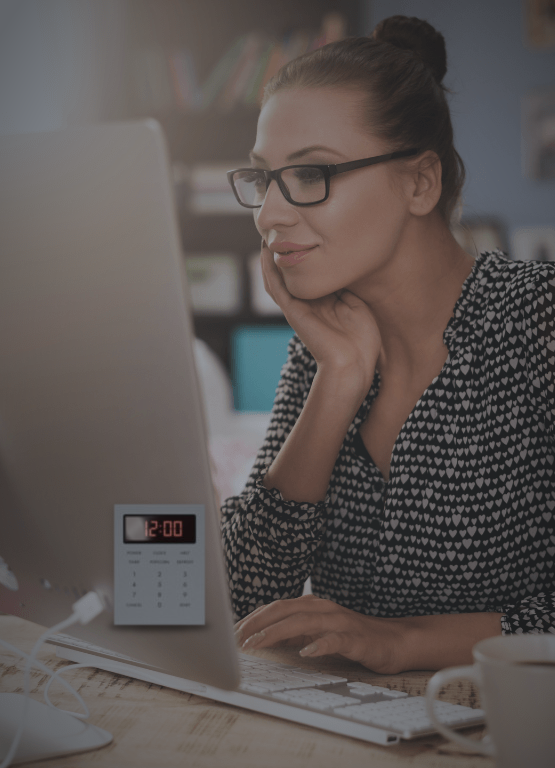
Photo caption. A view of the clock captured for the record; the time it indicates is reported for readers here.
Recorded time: 12:00
